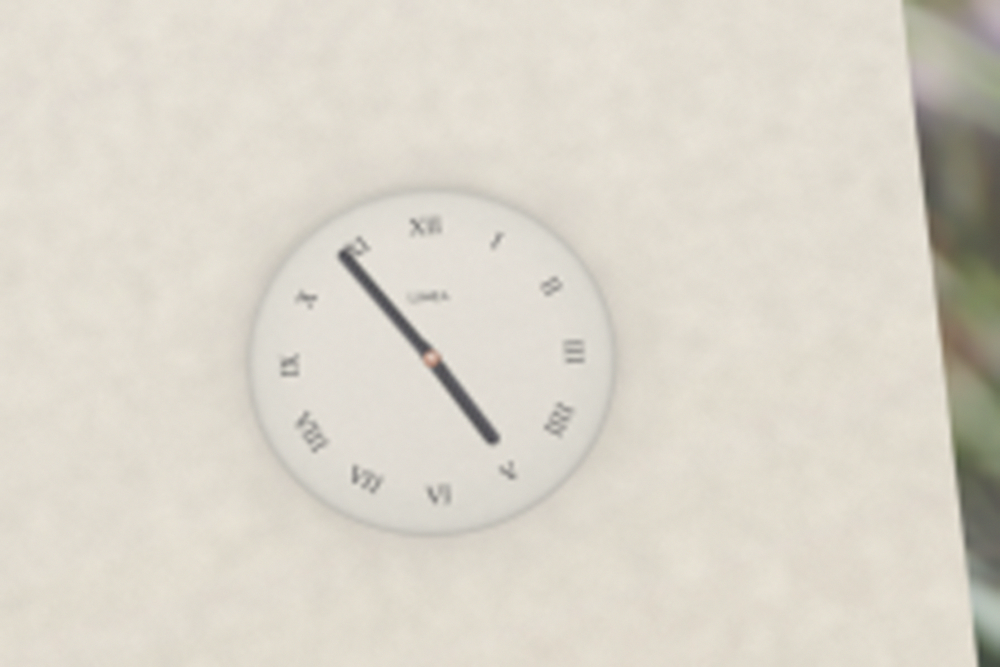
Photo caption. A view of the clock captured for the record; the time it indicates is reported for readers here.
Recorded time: 4:54
